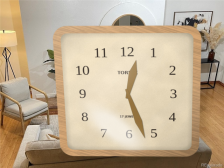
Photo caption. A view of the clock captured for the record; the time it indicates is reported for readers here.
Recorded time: 12:27
